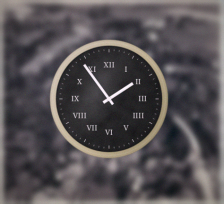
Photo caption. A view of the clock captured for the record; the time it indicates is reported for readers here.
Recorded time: 1:54
